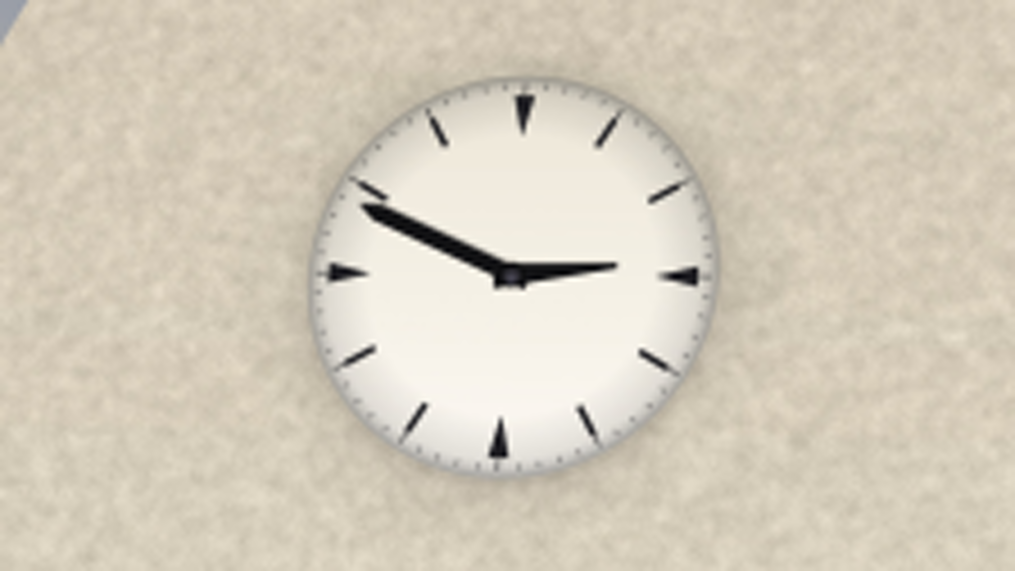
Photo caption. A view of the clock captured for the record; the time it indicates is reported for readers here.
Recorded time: 2:49
